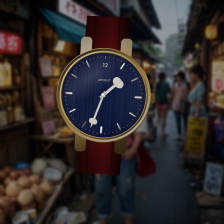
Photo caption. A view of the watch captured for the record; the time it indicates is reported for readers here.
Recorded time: 1:33
